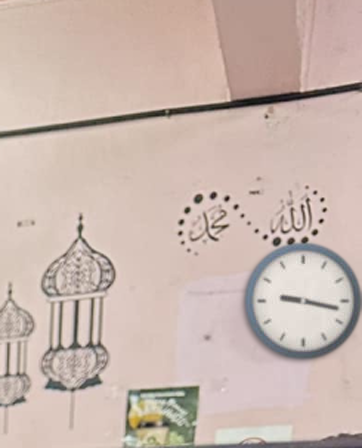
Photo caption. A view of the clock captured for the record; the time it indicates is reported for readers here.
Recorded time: 9:17
